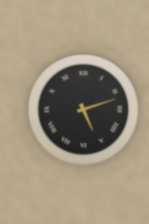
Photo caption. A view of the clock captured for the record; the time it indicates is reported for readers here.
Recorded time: 5:12
